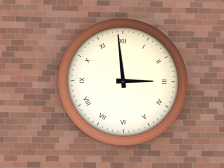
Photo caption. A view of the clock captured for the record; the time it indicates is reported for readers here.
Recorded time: 2:59
